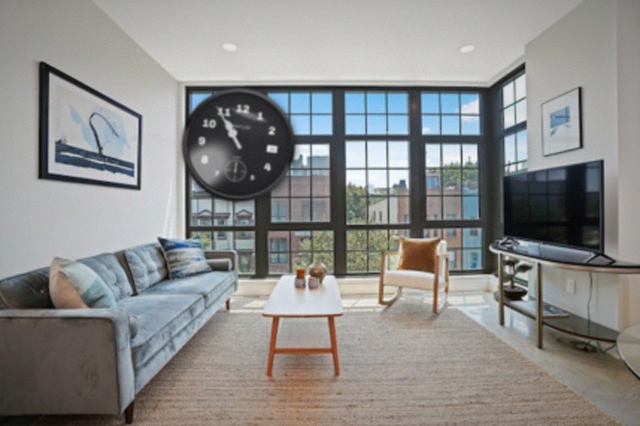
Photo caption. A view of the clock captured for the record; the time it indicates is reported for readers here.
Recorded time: 10:54
